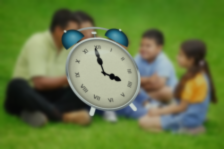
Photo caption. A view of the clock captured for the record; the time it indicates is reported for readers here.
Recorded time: 3:59
